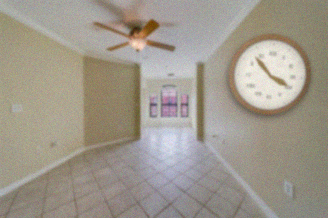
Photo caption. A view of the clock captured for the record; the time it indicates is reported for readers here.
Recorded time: 3:53
